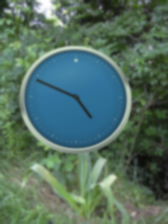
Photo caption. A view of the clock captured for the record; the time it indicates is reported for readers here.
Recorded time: 4:49
